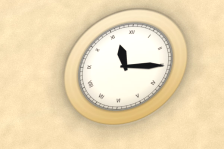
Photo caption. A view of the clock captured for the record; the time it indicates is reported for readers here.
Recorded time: 11:15
